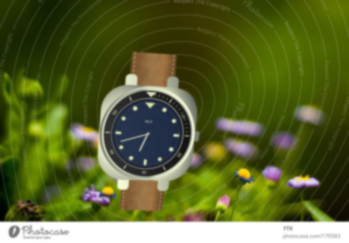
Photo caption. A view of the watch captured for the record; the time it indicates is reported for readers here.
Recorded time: 6:42
